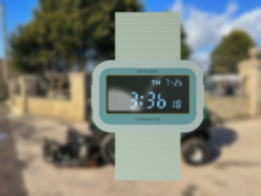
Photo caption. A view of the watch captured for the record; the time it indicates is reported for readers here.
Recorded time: 3:36
